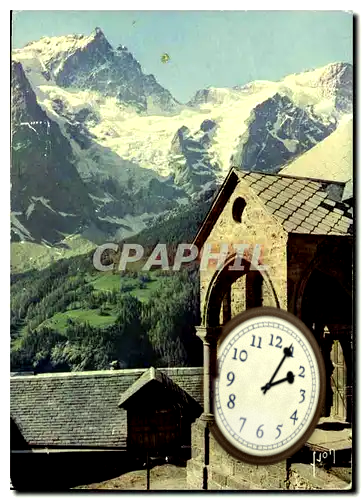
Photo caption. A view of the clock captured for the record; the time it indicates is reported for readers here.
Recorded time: 2:04
